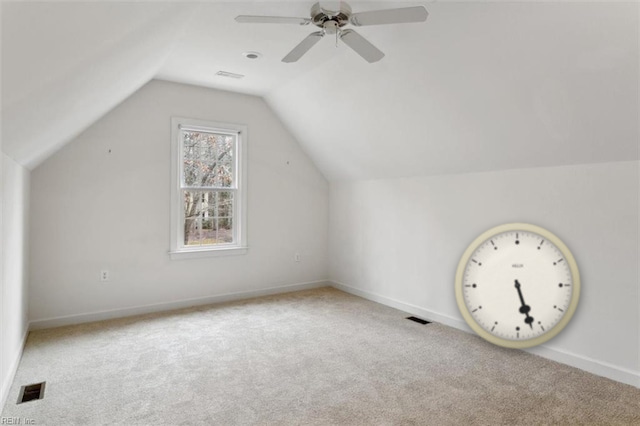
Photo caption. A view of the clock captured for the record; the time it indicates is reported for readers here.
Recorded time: 5:27
